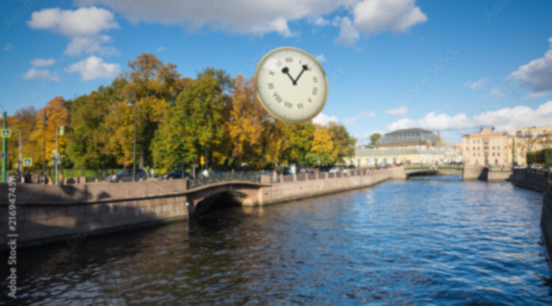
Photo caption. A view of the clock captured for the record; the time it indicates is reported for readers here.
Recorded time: 11:08
